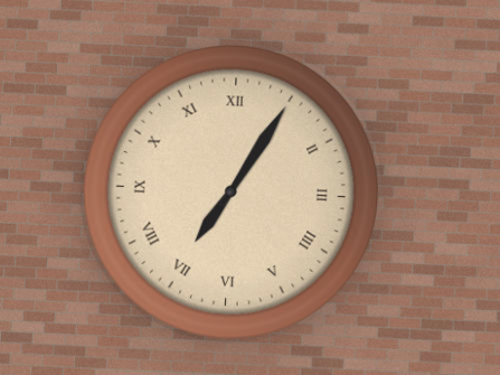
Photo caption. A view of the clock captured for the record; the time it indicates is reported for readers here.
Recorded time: 7:05
